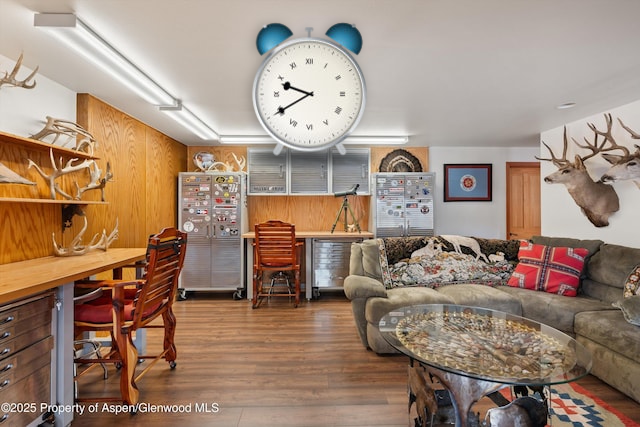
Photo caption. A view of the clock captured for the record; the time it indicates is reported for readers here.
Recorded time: 9:40
